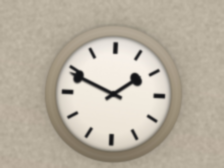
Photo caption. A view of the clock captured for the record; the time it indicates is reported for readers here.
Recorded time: 1:49
